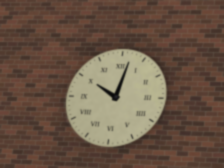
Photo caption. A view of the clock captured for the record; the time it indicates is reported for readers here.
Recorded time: 10:02
